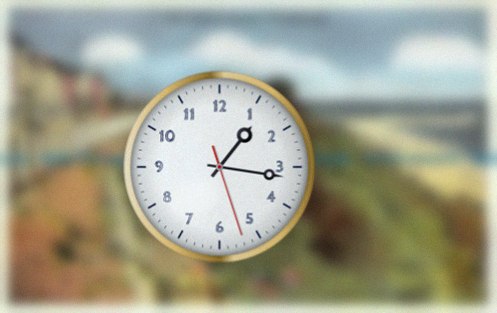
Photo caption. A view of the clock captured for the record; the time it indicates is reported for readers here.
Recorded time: 1:16:27
